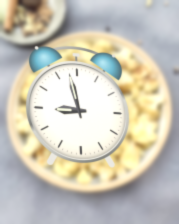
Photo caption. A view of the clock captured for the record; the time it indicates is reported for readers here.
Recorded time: 8:58
